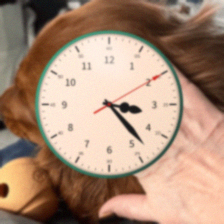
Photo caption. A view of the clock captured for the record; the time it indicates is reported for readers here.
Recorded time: 3:23:10
